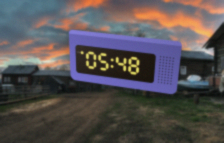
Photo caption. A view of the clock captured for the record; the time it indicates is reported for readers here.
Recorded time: 5:48
